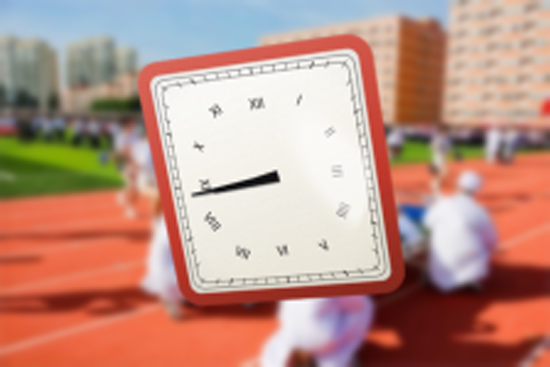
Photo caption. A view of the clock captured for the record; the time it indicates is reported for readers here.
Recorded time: 8:44
